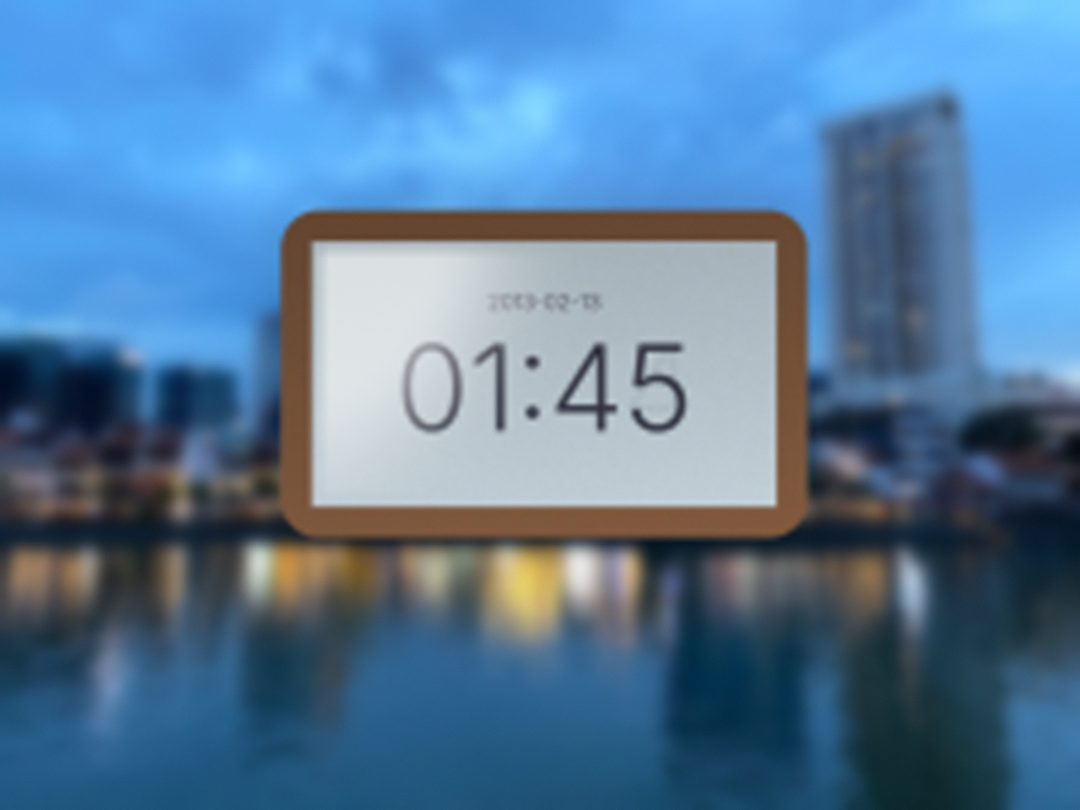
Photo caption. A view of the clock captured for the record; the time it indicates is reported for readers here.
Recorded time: 1:45
